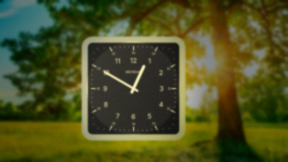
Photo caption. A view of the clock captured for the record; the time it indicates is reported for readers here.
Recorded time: 12:50
